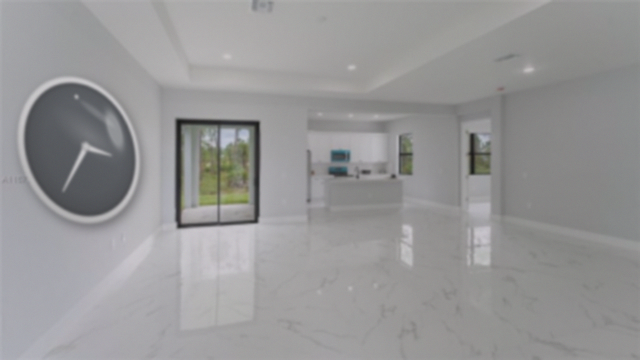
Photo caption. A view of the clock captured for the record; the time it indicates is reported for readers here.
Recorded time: 3:37
